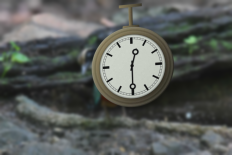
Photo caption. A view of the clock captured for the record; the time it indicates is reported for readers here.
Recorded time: 12:30
